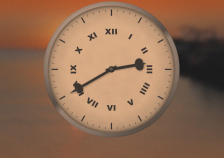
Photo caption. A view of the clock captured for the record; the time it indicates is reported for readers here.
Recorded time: 2:40
